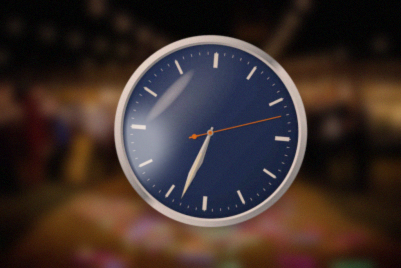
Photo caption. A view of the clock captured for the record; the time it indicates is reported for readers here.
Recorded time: 6:33:12
